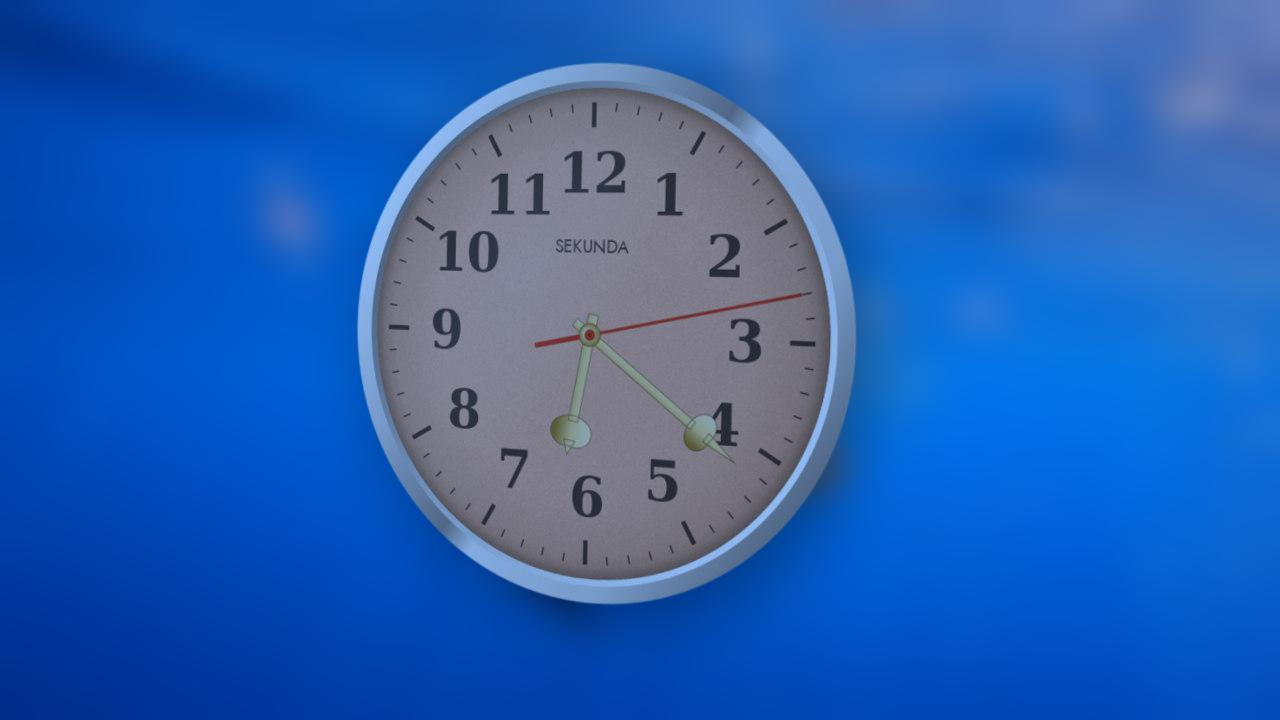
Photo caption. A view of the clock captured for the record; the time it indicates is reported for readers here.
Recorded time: 6:21:13
